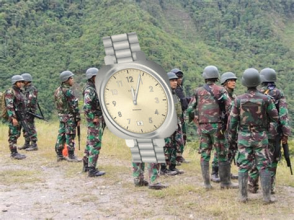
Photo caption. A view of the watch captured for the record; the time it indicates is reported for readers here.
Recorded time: 12:04
